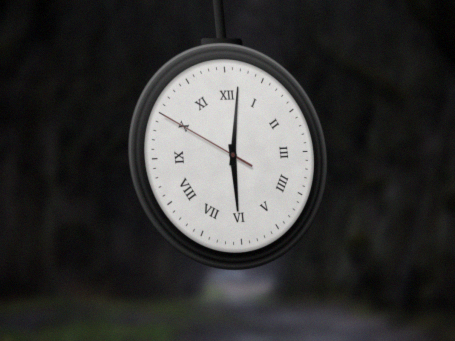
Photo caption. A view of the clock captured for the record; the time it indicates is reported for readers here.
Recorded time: 6:01:50
